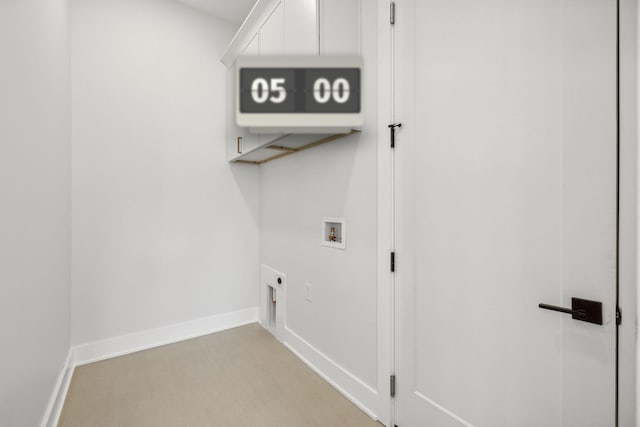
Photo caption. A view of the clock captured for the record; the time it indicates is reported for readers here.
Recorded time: 5:00
